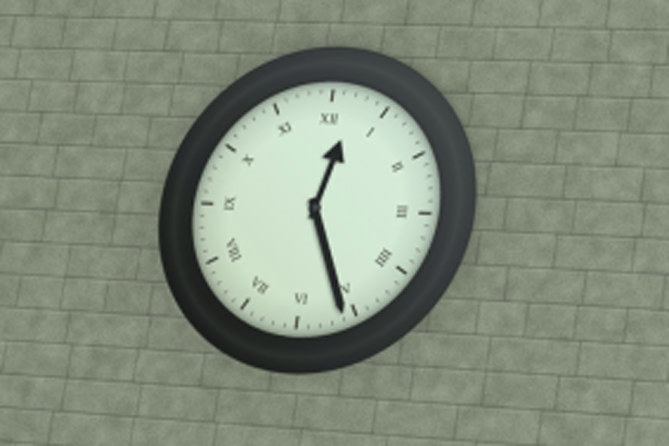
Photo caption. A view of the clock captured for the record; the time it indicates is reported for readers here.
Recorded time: 12:26
